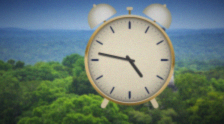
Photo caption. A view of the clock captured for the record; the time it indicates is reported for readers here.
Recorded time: 4:47
